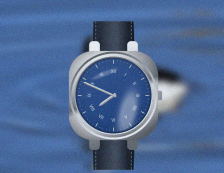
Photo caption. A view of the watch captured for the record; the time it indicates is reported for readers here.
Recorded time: 7:49
